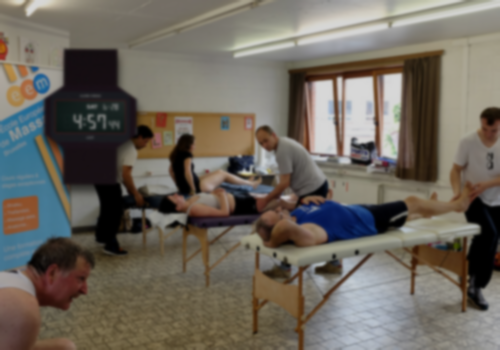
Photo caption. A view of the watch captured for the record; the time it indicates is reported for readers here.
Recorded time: 4:57
